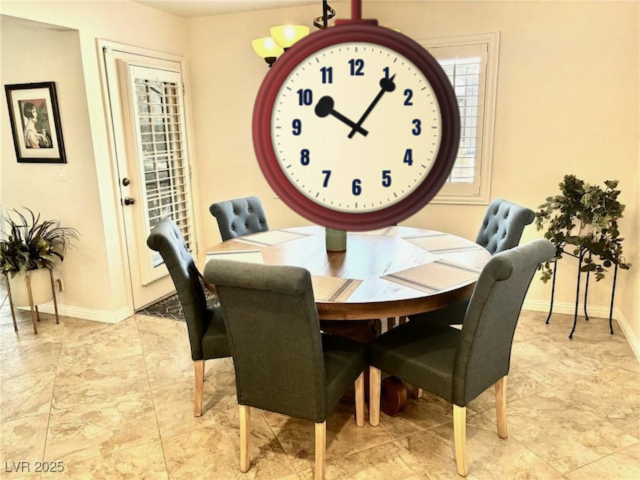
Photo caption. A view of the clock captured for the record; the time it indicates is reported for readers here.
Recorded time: 10:06
